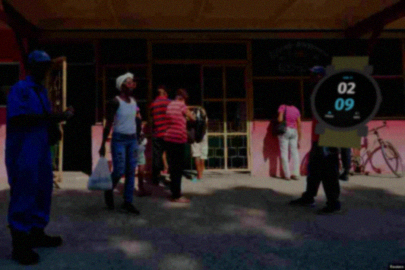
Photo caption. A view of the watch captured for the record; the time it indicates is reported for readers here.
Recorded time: 2:09
